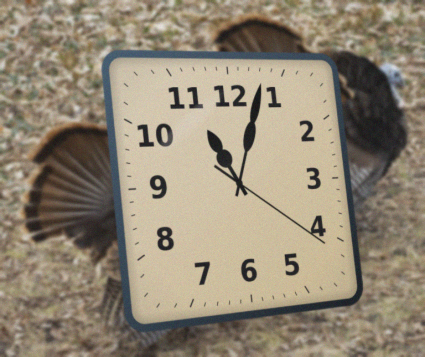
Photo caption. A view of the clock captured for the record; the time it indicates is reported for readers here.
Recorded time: 11:03:21
